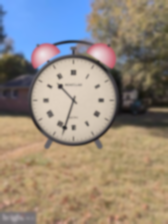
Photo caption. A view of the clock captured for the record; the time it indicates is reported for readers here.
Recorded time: 10:33
